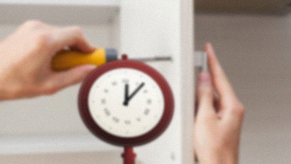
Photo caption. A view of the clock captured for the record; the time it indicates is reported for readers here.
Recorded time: 12:07
